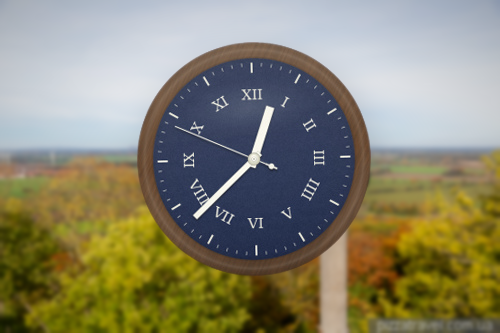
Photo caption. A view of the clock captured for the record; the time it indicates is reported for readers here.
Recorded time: 12:37:49
